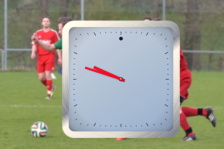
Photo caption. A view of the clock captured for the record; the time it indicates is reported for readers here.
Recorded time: 9:48
